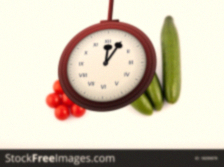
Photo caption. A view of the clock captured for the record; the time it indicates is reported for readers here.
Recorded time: 12:05
